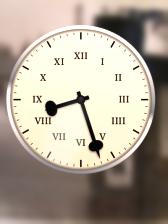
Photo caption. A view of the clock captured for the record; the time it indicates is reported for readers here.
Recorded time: 8:27
